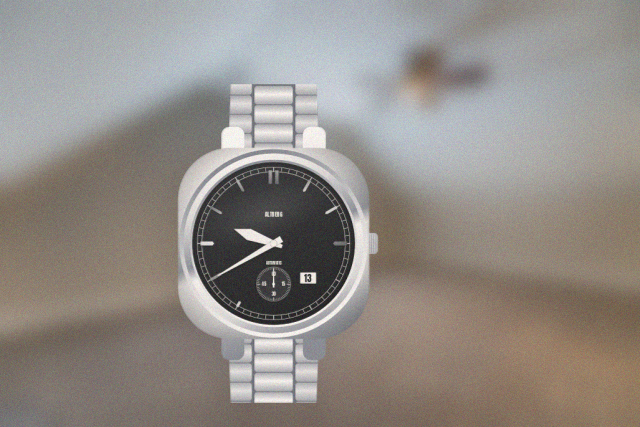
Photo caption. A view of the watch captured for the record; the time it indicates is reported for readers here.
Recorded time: 9:40
